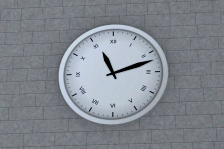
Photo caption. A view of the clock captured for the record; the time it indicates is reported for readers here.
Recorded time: 11:12
